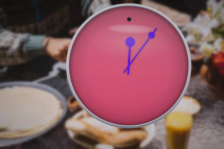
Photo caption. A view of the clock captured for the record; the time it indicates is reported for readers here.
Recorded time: 12:06
